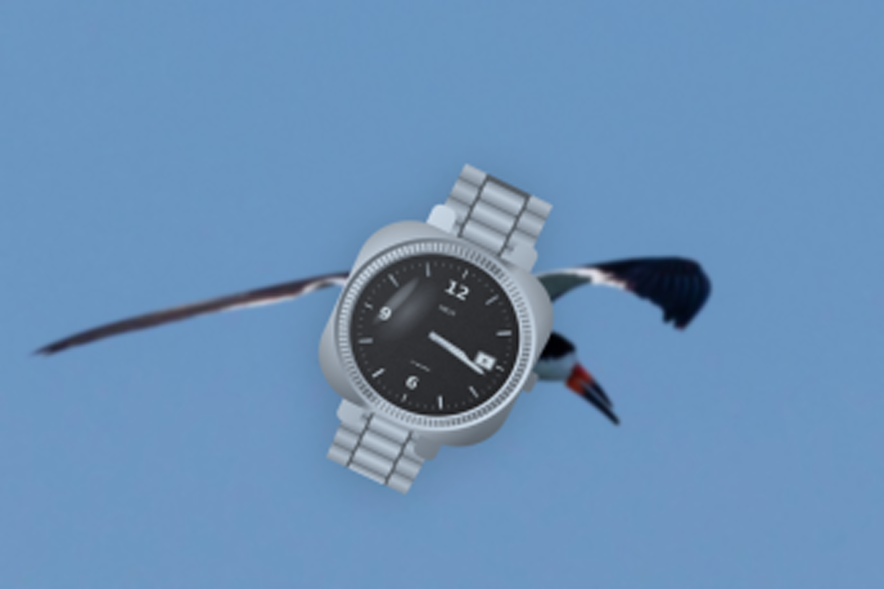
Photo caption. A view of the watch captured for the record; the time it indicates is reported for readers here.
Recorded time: 3:17
